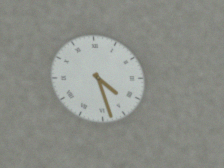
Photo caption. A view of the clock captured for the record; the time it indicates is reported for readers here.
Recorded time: 4:28
